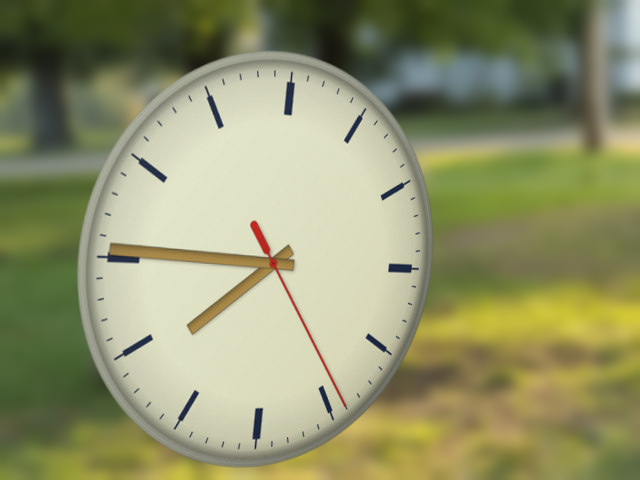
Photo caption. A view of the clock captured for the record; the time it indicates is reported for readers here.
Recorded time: 7:45:24
